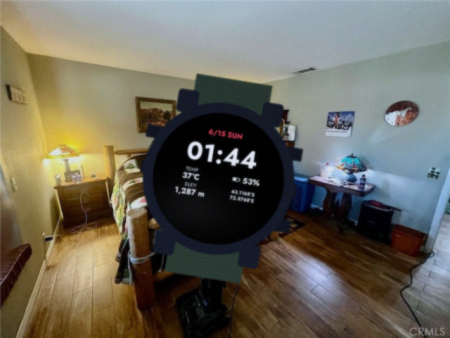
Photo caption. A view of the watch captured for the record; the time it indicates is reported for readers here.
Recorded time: 1:44
